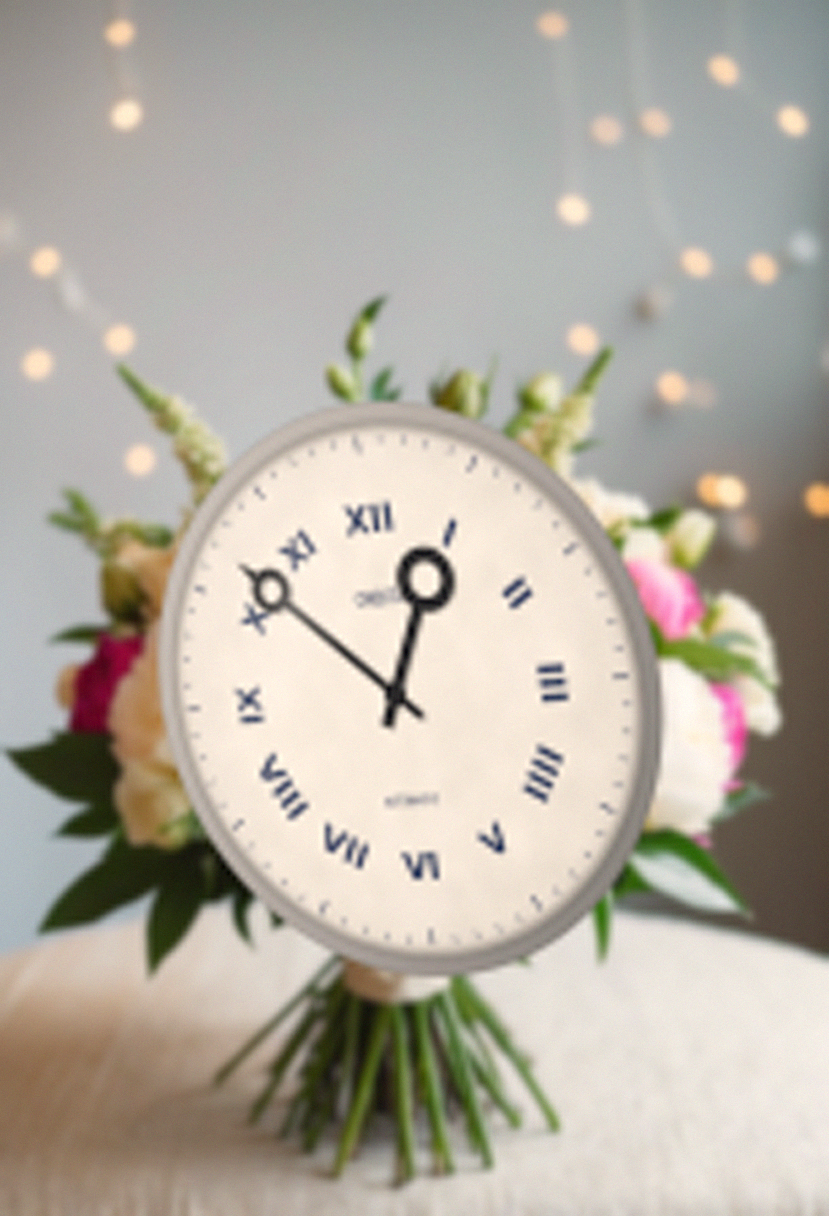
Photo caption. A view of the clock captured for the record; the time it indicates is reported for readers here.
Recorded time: 12:52
